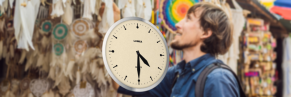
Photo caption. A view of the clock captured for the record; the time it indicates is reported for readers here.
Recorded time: 4:30
